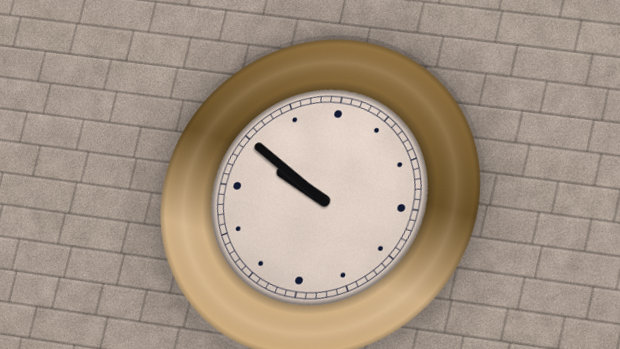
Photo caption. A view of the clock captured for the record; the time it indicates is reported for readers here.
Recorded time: 9:50
